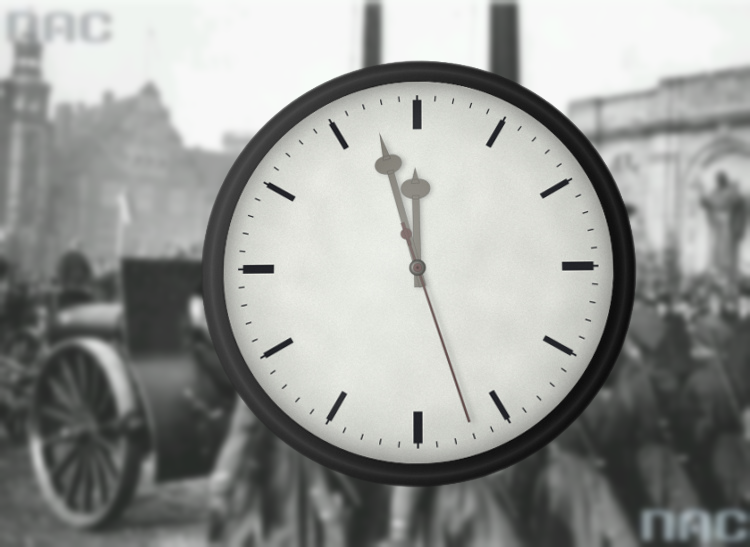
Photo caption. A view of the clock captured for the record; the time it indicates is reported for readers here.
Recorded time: 11:57:27
